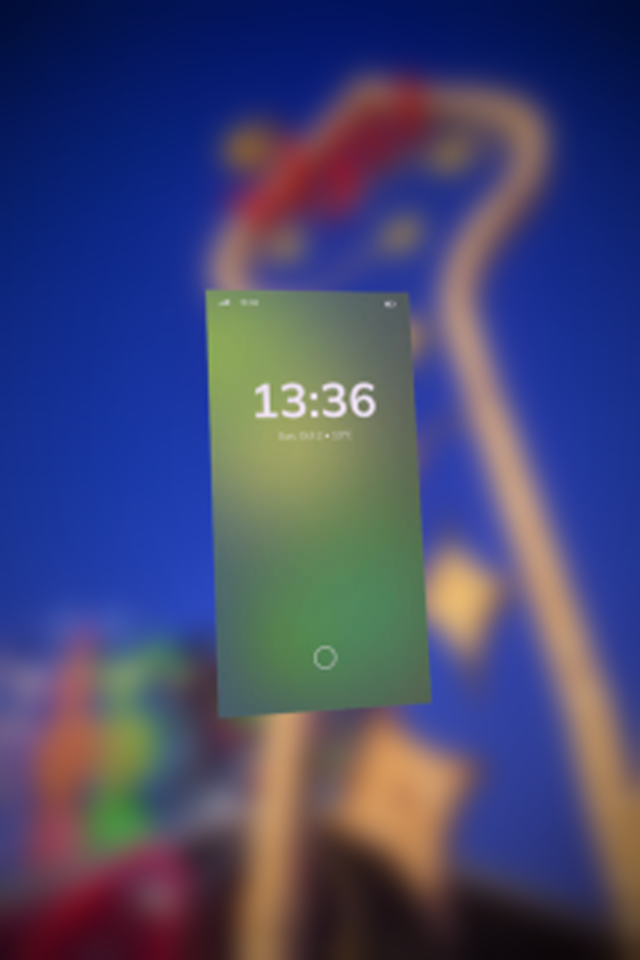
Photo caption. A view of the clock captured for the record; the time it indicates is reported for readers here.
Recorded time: 13:36
